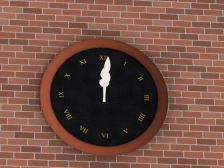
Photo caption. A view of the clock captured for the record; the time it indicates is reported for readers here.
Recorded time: 12:01
